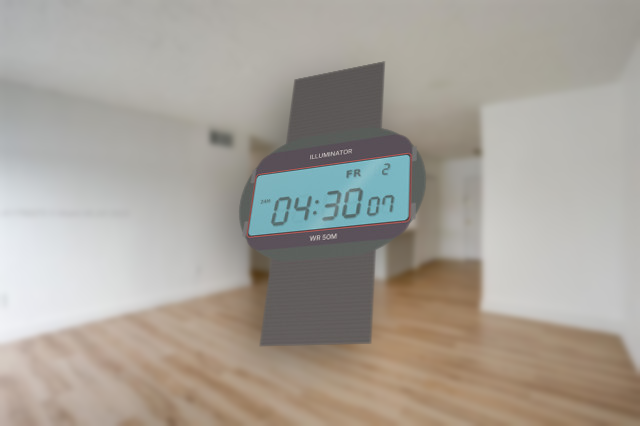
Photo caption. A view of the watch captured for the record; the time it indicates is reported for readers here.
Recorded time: 4:30:07
